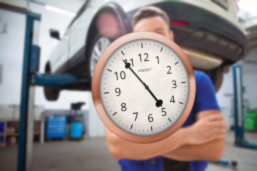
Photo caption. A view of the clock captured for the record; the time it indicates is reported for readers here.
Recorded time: 4:54
